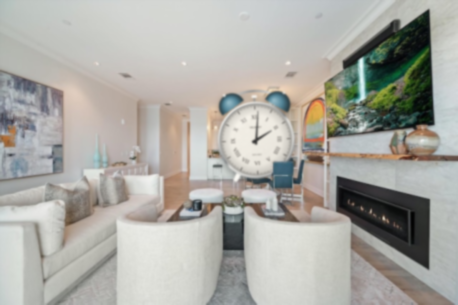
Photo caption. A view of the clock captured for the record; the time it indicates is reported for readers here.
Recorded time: 2:01
